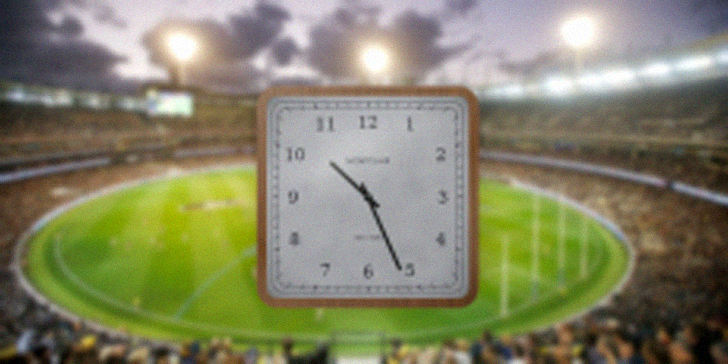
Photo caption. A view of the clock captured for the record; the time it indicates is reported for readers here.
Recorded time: 10:26
